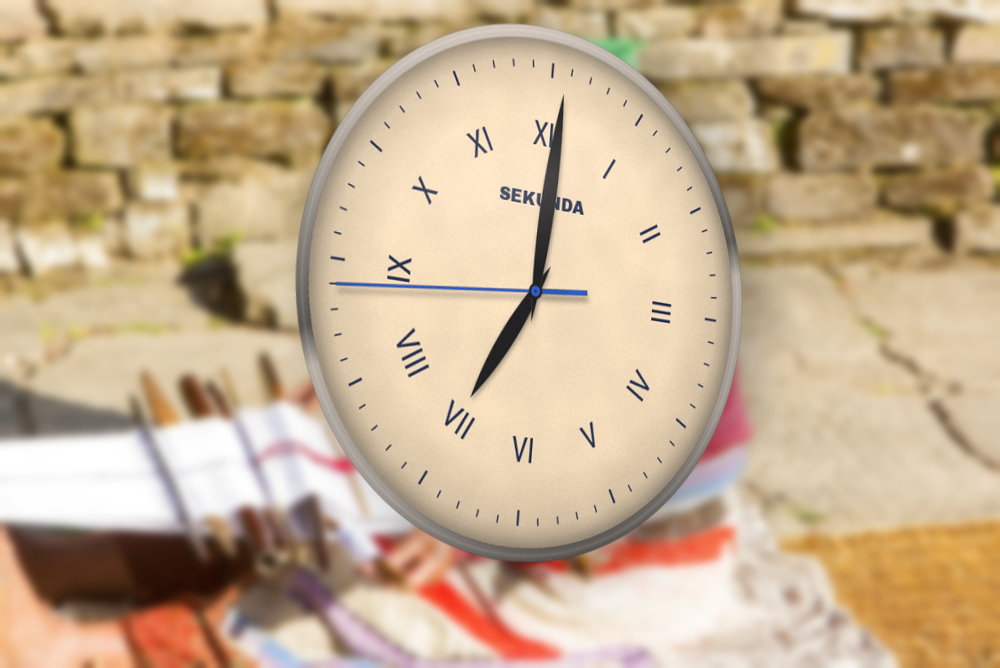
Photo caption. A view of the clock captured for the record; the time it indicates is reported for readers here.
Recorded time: 7:00:44
